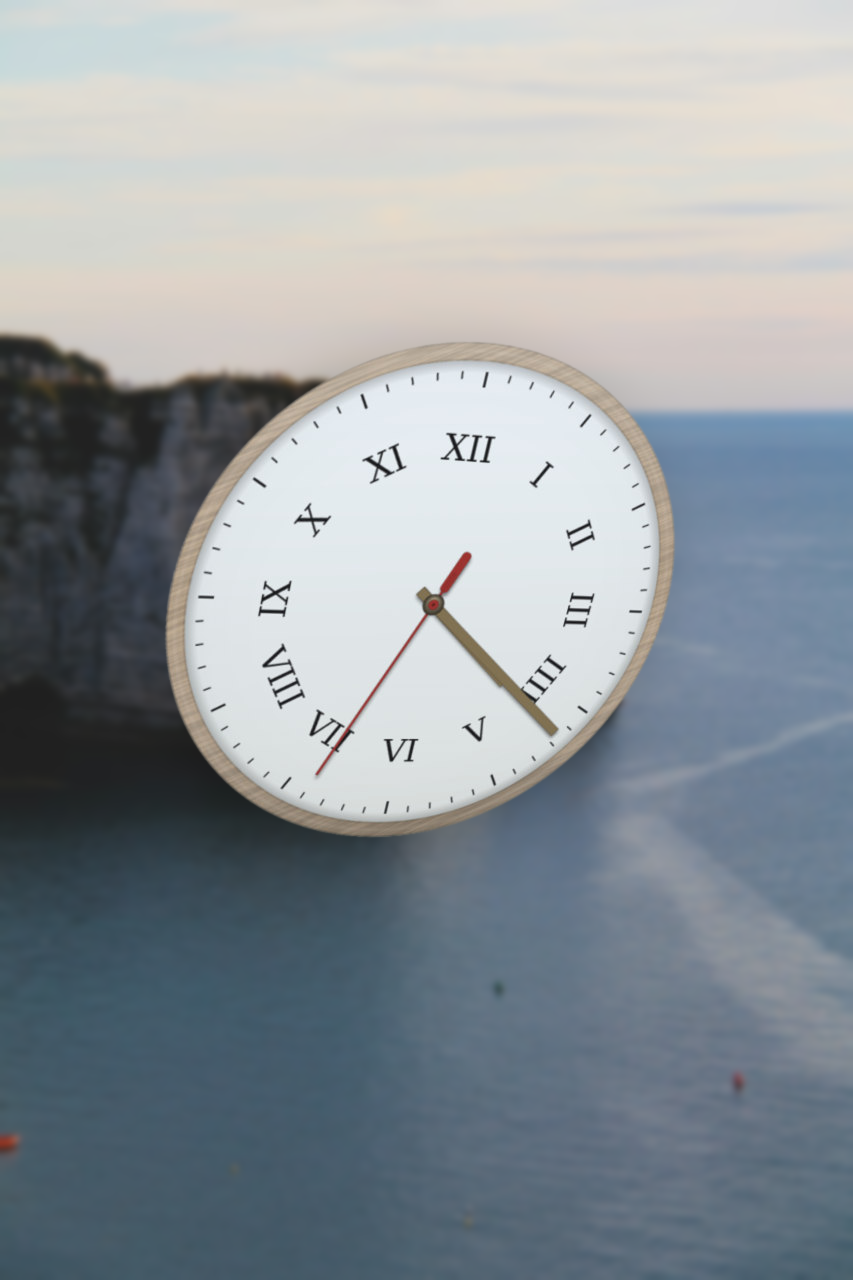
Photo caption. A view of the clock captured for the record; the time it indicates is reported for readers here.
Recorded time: 4:21:34
